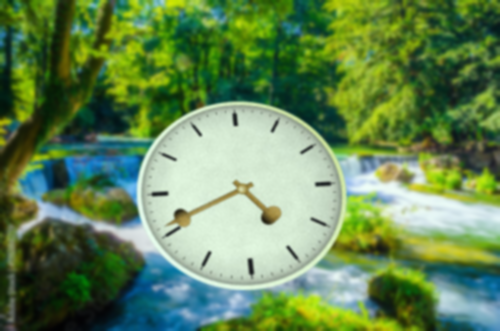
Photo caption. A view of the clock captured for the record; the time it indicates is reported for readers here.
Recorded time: 4:41
